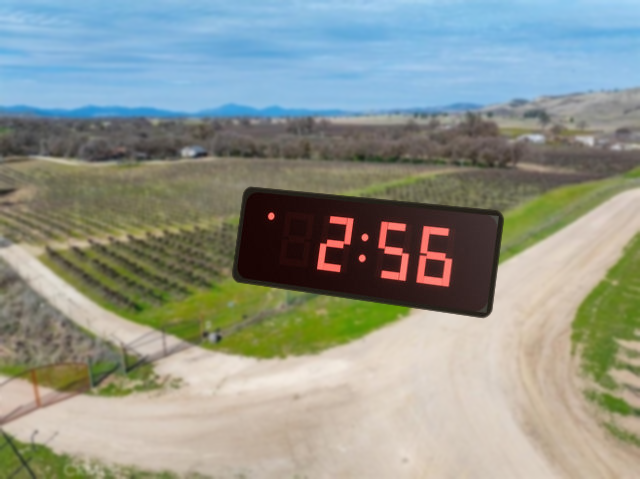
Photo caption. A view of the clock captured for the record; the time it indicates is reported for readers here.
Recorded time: 2:56
